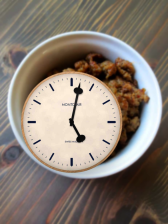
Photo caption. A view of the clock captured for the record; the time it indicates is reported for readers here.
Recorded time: 5:02
